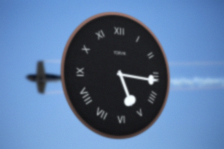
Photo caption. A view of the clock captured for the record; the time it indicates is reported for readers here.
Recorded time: 5:16
